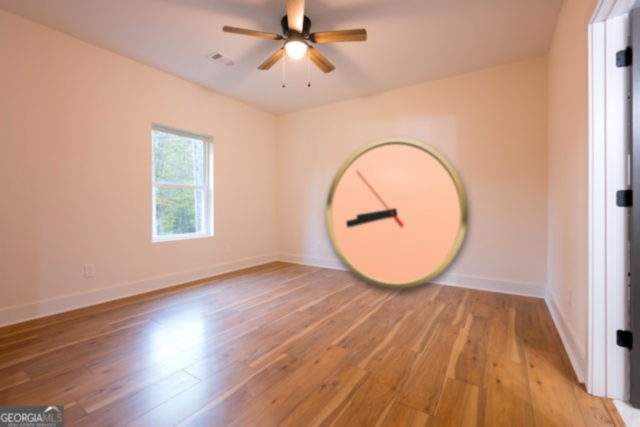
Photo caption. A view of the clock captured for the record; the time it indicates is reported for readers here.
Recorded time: 8:42:53
